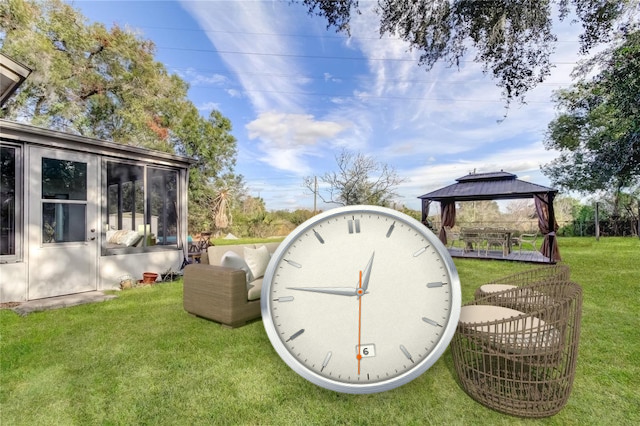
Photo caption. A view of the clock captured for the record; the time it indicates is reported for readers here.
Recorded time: 12:46:31
